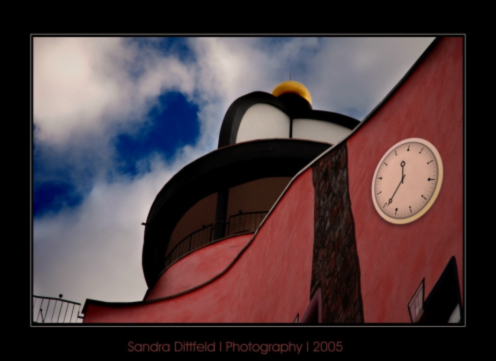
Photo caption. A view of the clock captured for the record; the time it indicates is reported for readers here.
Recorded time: 11:34
